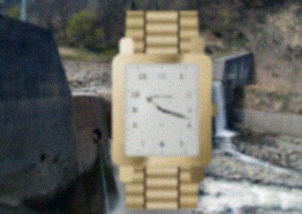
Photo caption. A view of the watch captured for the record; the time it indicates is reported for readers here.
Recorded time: 10:18
